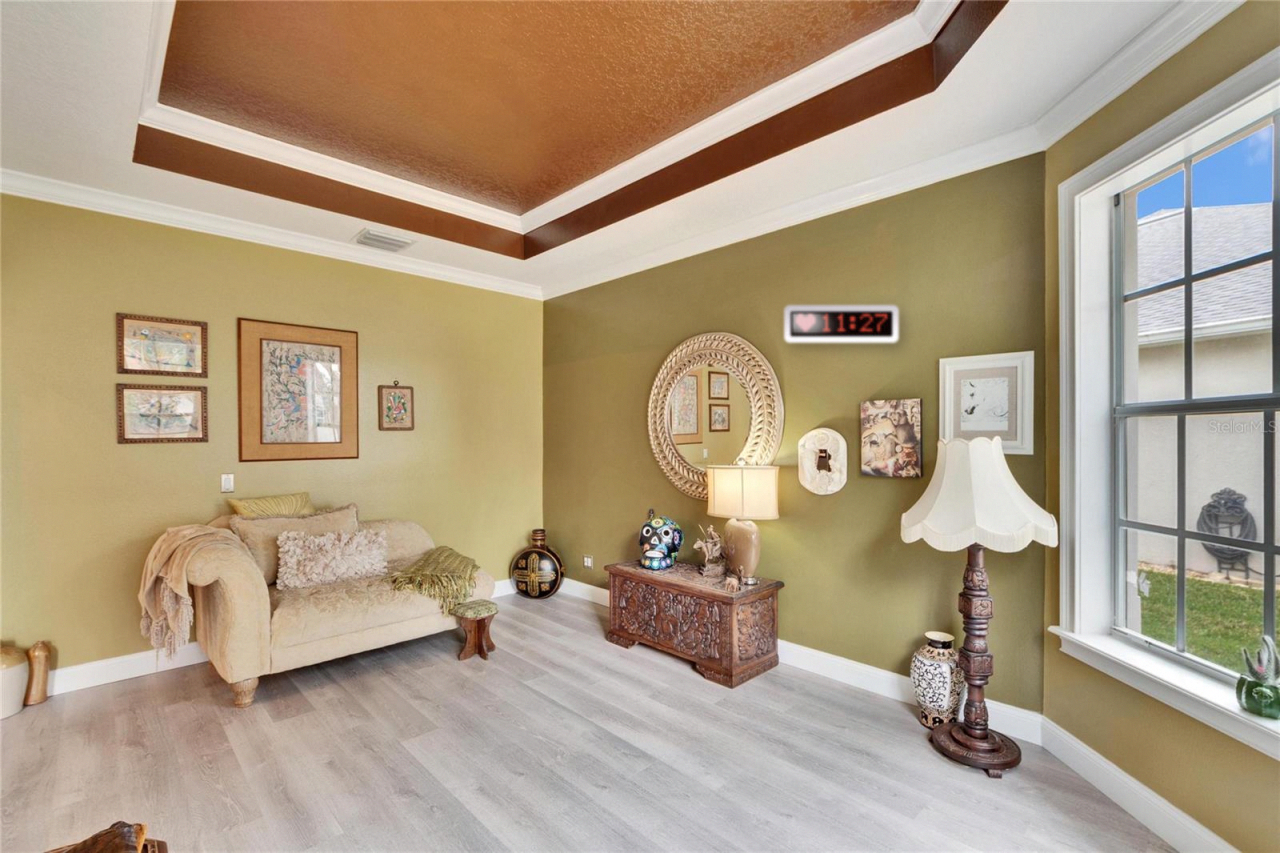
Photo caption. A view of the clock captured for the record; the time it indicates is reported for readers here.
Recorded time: 11:27
